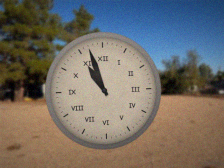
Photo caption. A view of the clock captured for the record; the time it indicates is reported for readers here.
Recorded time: 10:57
